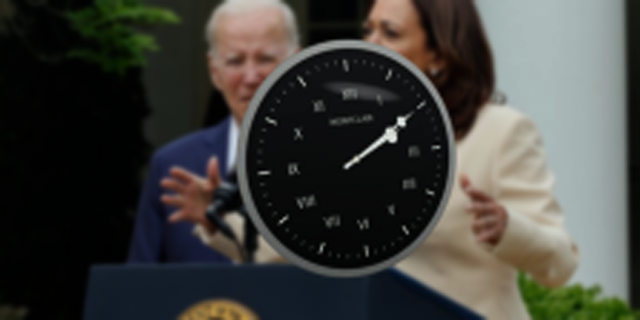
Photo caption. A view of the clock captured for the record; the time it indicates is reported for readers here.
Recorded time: 2:10
